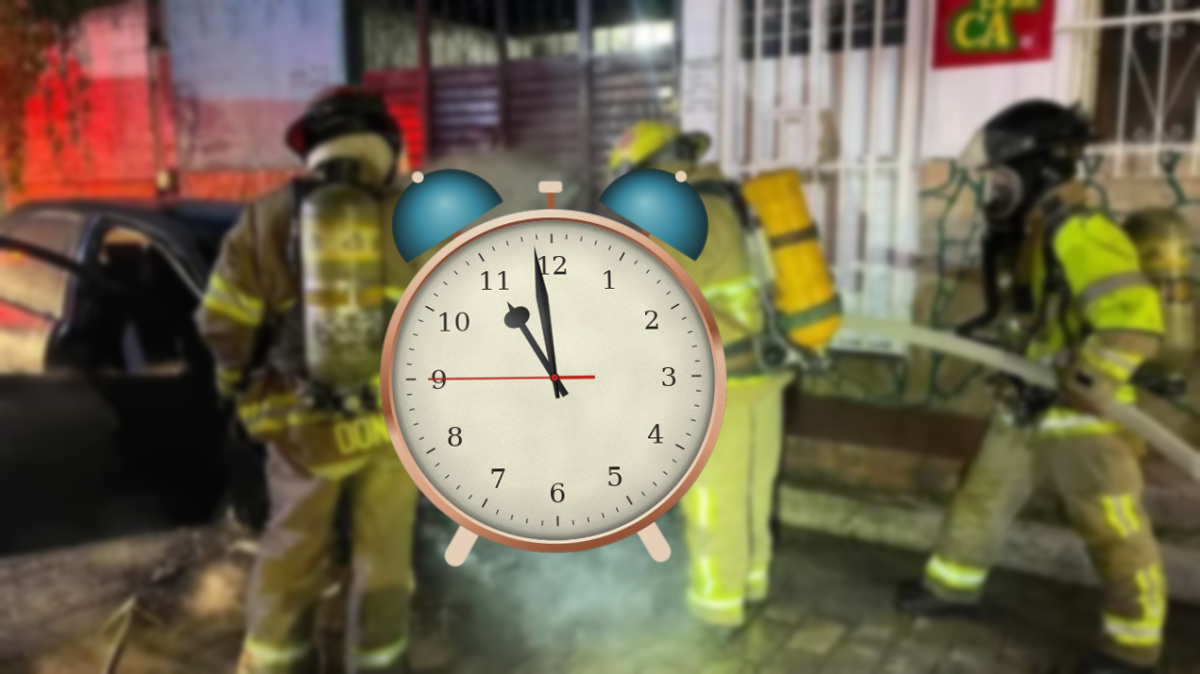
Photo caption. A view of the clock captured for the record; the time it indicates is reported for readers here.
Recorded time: 10:58:45
